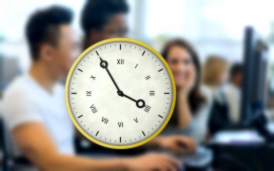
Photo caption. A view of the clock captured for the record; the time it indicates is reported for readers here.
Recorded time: 3:55
